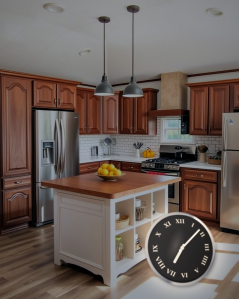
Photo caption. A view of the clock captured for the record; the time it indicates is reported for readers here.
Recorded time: 7:08
